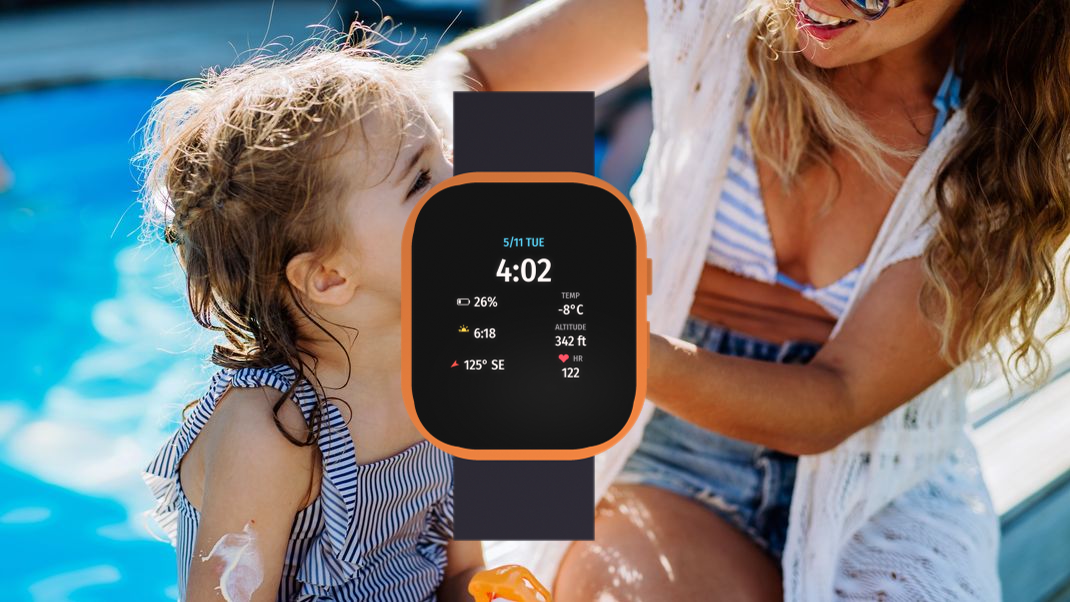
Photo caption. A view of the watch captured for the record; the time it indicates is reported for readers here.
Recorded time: 4:02
